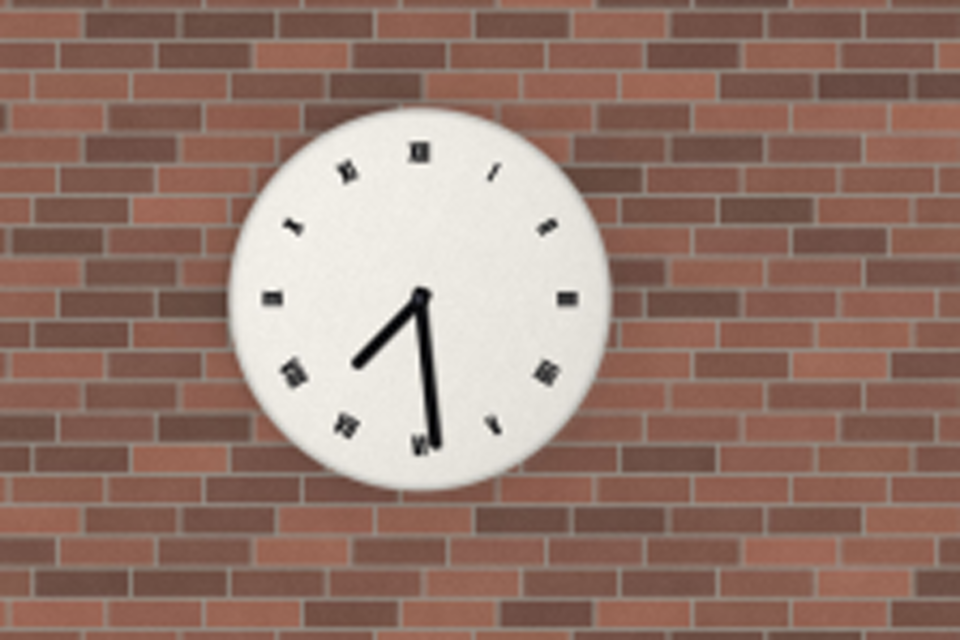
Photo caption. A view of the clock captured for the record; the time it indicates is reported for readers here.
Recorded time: 7:29
